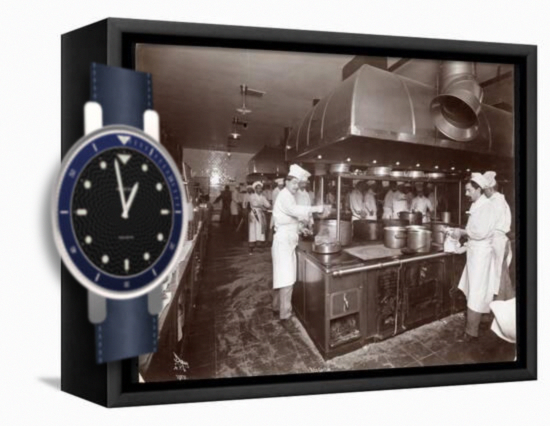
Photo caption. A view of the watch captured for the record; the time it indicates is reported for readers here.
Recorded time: 12:58
